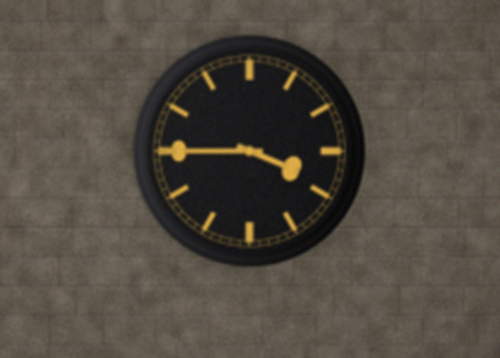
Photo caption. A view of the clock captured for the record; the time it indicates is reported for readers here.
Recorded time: 3:45
